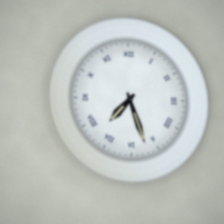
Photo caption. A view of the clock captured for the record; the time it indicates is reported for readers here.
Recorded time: 7:27
